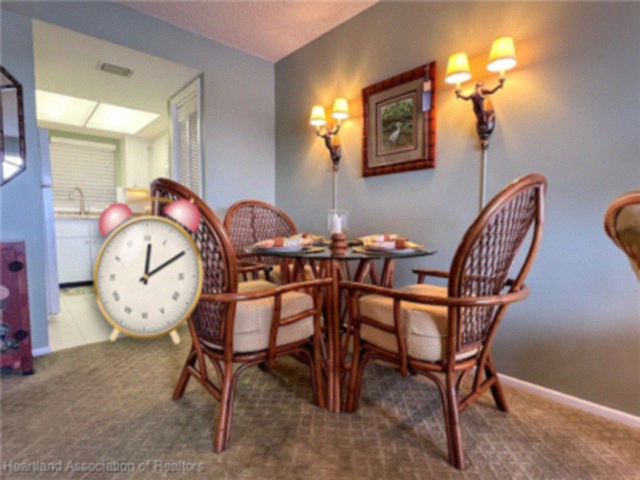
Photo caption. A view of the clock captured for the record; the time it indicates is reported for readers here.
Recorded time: 12:10
